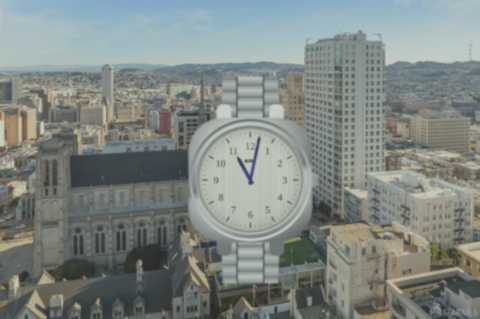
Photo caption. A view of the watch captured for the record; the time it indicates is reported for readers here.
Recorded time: 11:02
